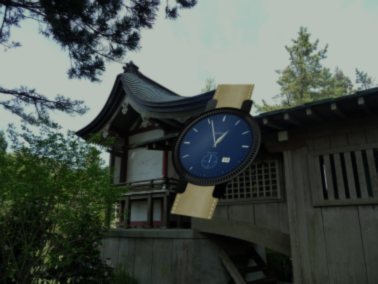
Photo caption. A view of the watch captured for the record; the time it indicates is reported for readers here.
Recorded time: 12:56
